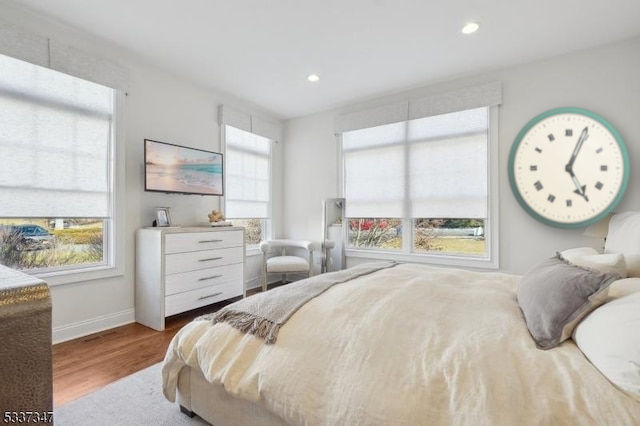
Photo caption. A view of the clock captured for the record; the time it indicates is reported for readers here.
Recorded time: 5:04
